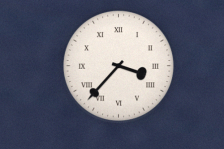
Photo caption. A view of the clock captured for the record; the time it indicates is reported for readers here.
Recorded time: 3:37
